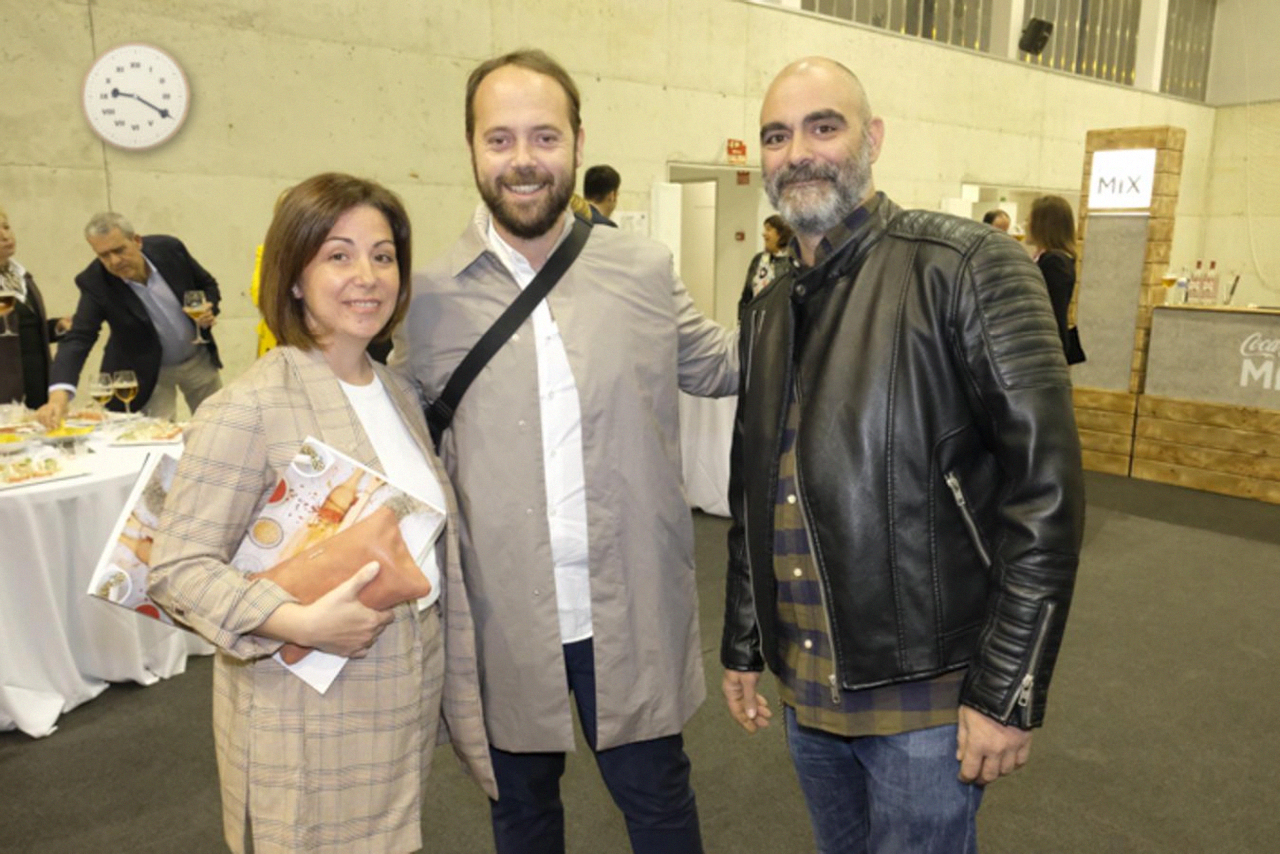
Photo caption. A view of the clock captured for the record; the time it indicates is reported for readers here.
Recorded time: 9:20
